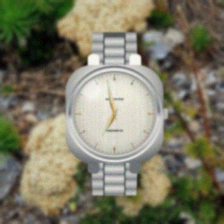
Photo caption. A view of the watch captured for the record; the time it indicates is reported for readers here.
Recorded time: 6:58
